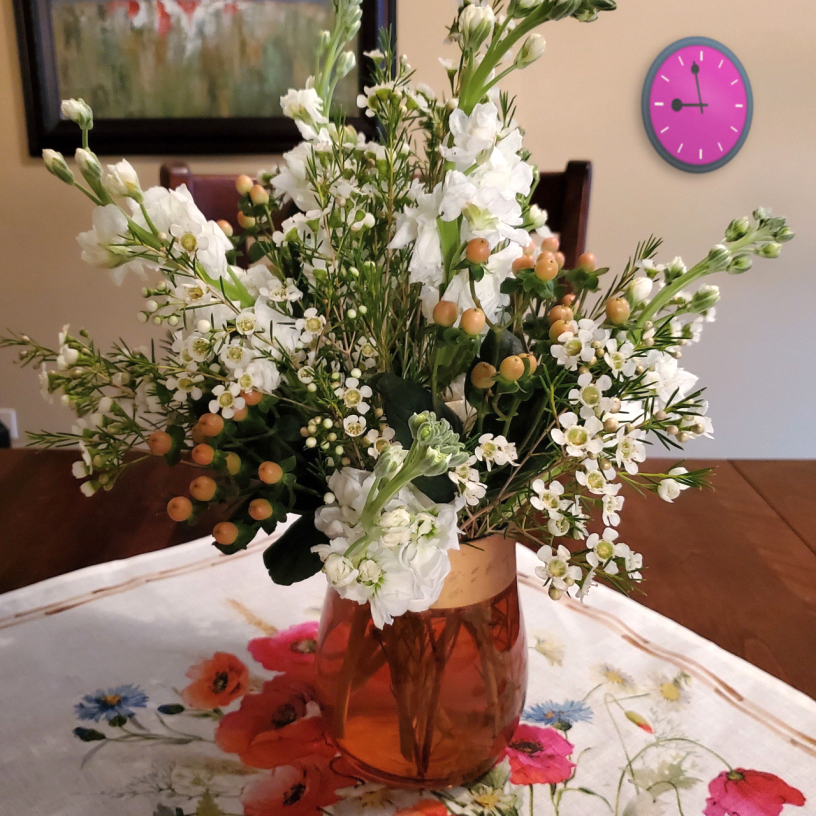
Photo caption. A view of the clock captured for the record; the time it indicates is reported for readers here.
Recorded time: 8:58
